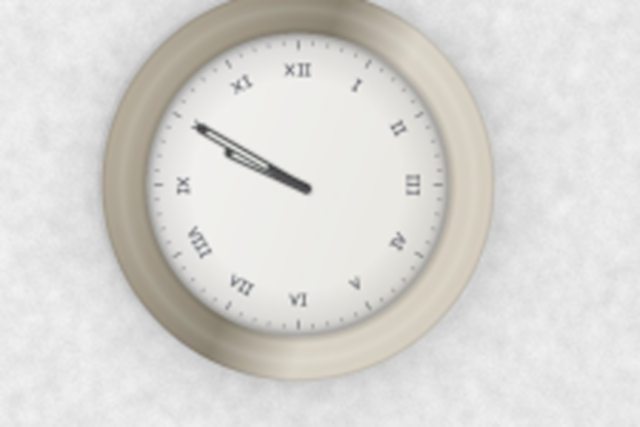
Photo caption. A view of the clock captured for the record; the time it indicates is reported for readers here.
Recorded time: 9:50
